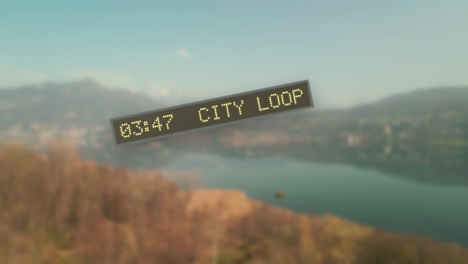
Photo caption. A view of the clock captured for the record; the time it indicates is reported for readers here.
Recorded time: 3:47
